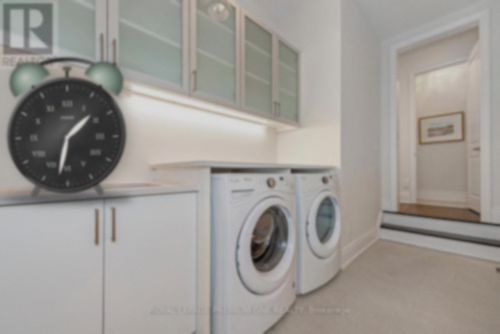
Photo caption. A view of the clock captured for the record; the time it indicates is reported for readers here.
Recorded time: 1:32
